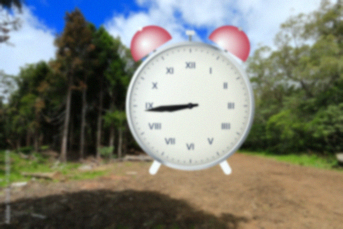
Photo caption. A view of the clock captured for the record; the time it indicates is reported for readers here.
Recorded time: 8:44
